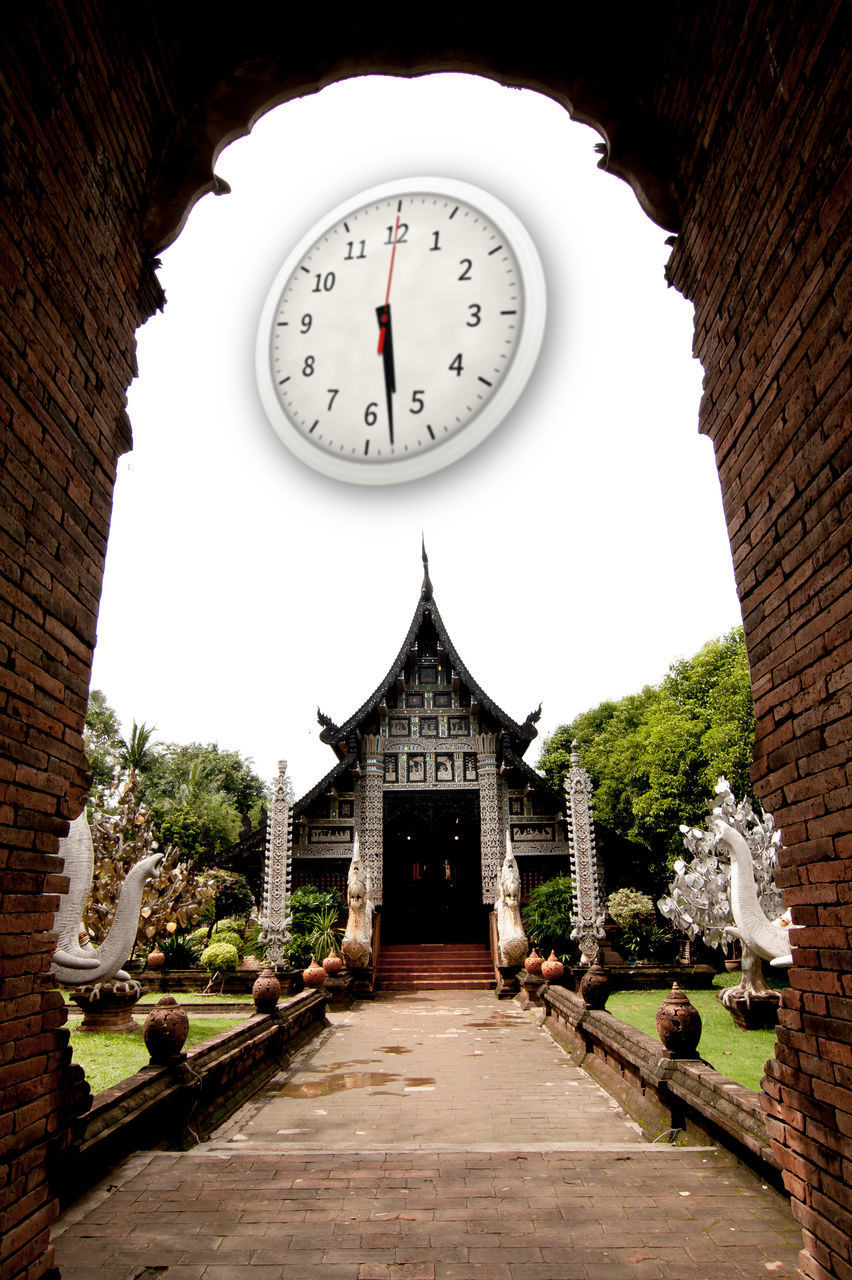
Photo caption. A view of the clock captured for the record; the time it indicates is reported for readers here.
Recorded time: 5:28:00
